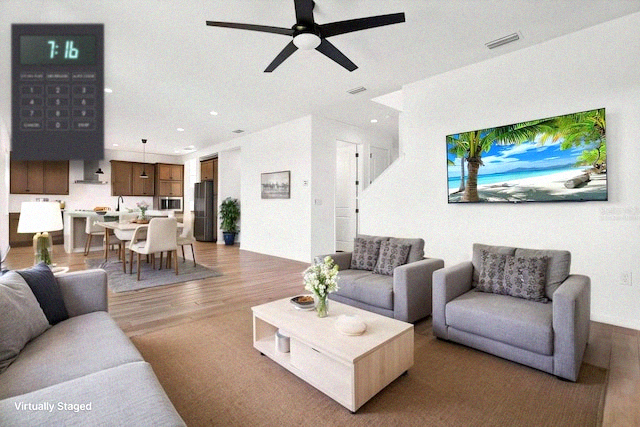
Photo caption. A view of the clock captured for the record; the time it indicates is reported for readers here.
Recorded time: 7:16
